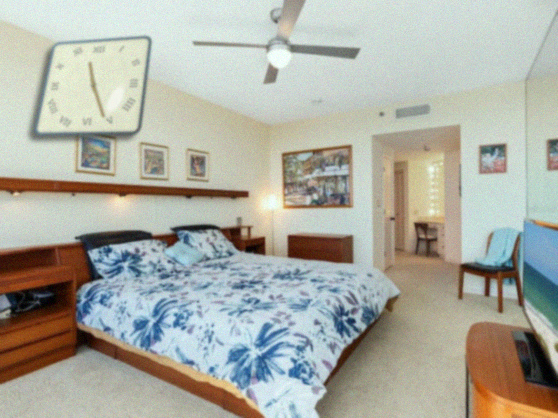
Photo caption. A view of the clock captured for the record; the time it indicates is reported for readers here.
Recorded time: 11:26
